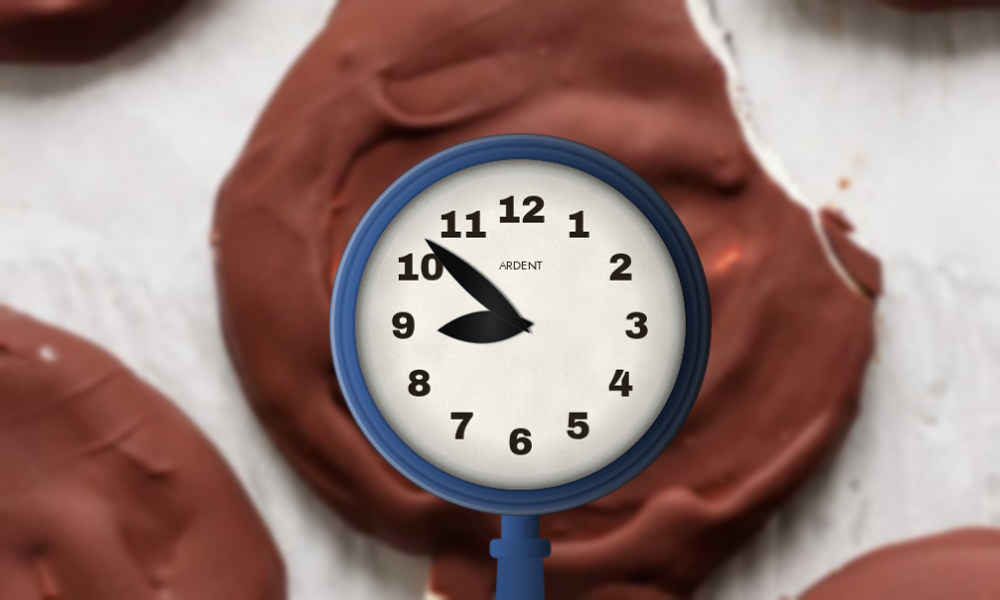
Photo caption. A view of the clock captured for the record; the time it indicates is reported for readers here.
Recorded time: 8:52
